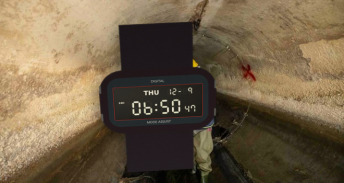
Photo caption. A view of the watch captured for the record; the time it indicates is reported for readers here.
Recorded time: 6:50:47
